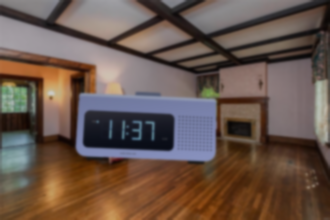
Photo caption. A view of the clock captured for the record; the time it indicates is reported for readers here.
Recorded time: 11:37
